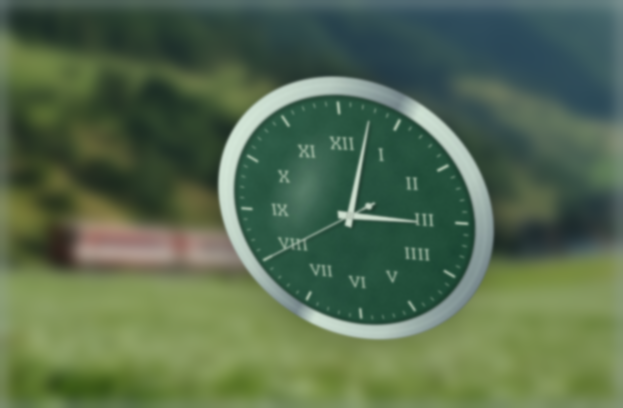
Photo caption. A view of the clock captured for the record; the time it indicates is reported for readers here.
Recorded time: 3:02:40
